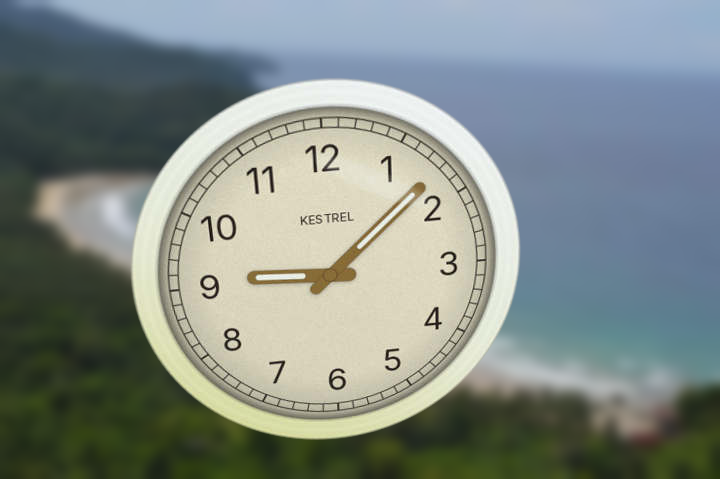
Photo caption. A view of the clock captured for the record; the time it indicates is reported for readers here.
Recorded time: 9:08
